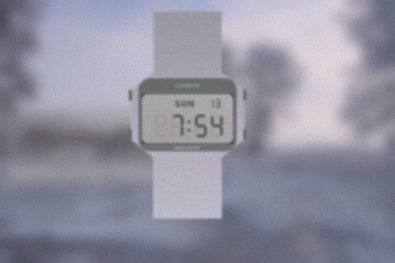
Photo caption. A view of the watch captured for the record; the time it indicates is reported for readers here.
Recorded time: 7:54
